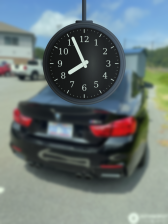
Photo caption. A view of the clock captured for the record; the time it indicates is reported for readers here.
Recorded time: 7:56
